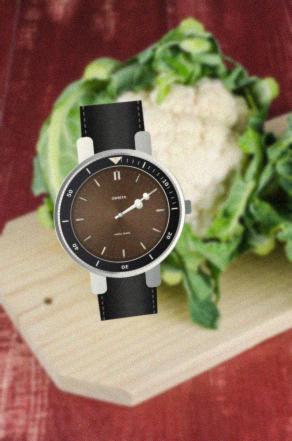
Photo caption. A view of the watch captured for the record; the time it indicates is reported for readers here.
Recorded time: 2:10
